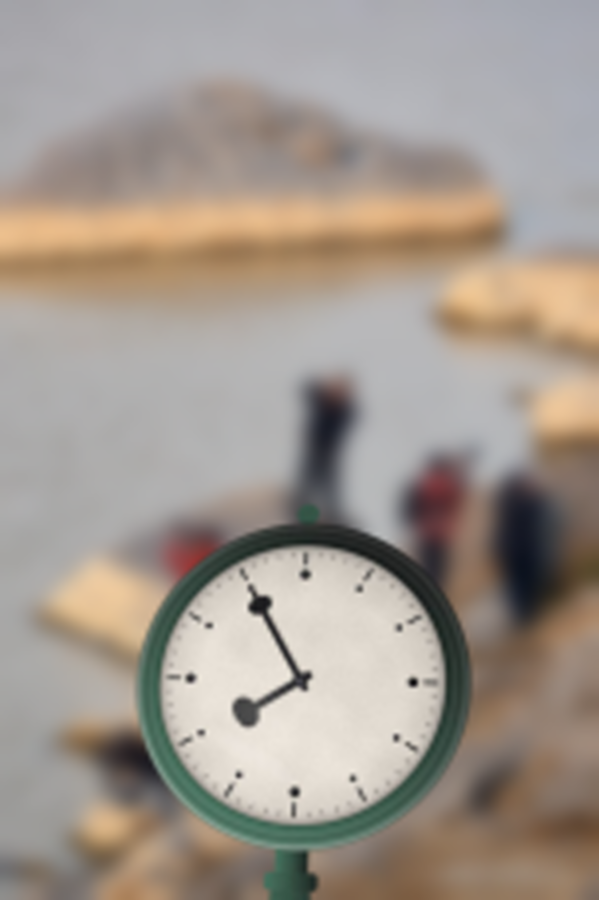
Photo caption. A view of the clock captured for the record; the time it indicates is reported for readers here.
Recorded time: 7:55
